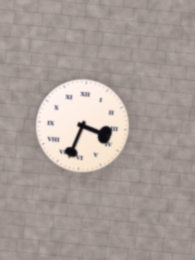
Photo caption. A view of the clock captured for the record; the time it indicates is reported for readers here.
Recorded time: 3:33
